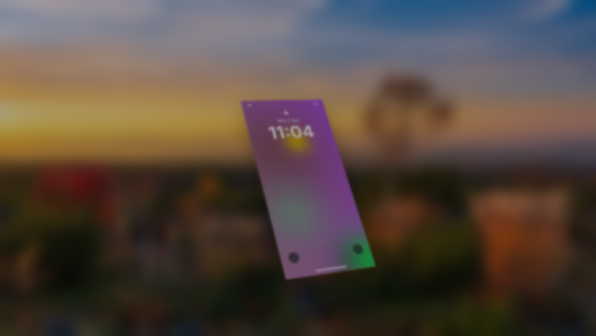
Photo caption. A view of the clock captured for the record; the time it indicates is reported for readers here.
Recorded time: 11:04
